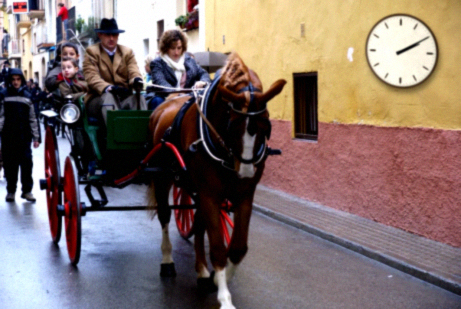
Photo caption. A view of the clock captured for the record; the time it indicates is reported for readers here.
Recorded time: 2:10
